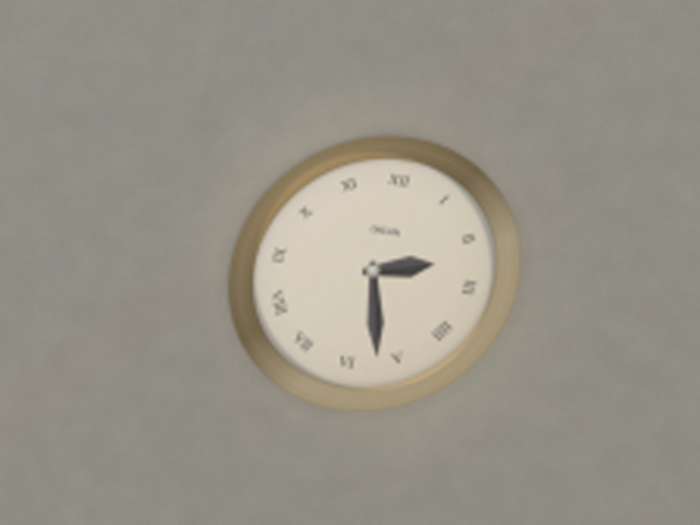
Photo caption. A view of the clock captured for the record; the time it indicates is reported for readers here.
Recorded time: 2:27
